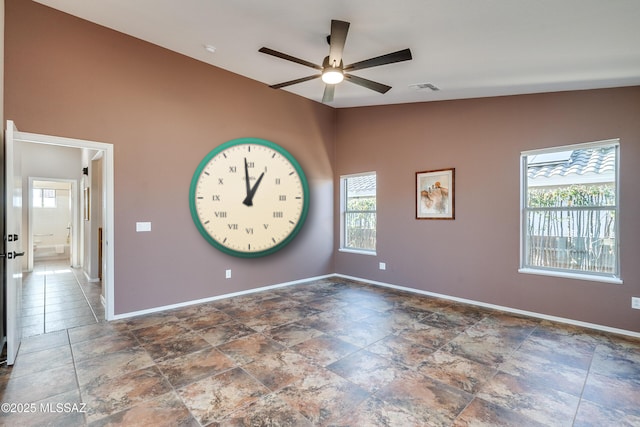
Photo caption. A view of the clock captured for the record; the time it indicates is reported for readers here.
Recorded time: 12:59
